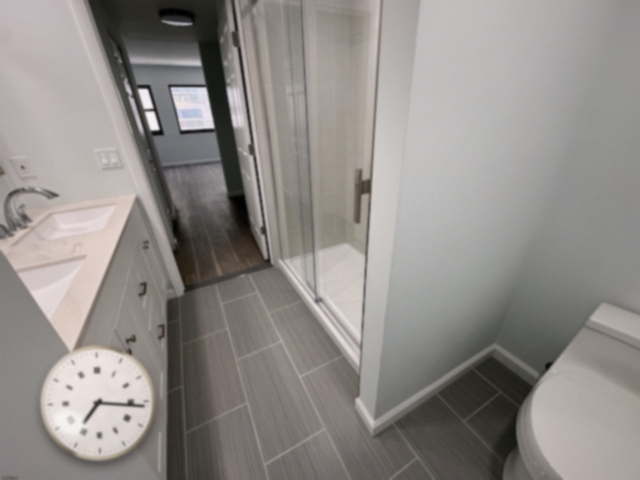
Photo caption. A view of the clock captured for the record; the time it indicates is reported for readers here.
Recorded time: 7:16
